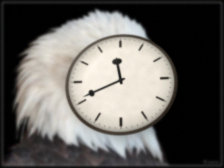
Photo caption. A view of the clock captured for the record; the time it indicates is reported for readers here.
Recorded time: 11:41
